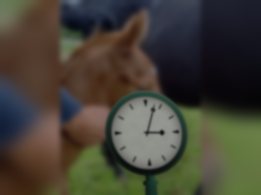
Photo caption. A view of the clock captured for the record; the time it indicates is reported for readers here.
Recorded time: 3:03
